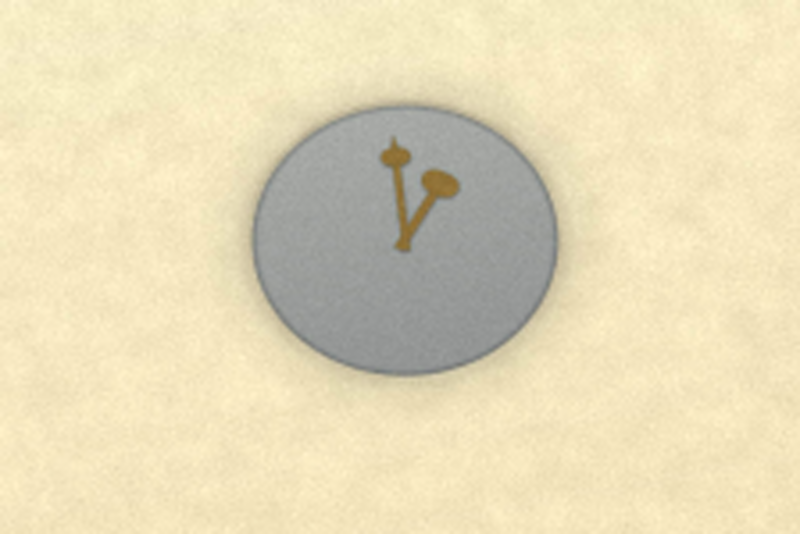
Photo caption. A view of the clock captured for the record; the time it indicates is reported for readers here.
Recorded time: 12:59
